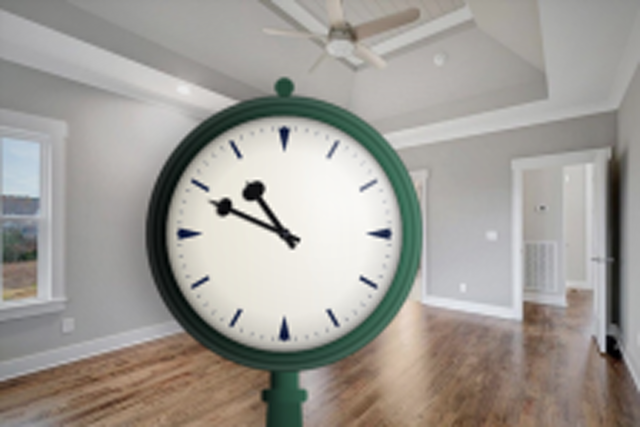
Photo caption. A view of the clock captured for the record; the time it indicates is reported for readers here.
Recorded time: 10:49
